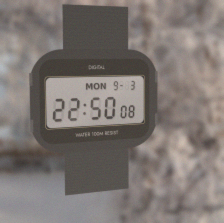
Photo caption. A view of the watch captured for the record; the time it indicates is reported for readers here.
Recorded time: 22:50:08
